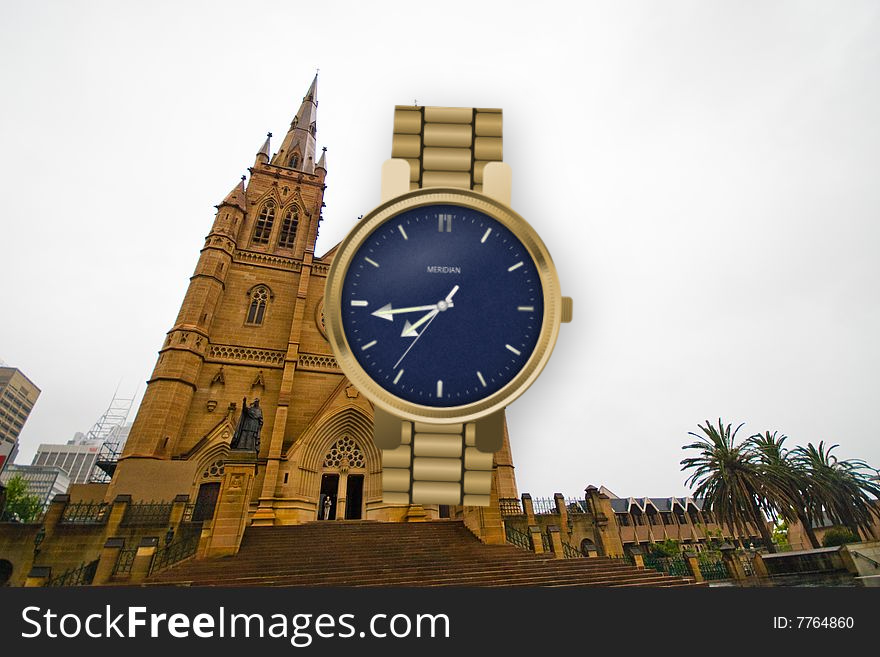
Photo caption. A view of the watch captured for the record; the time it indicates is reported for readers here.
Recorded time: 7:43:36
